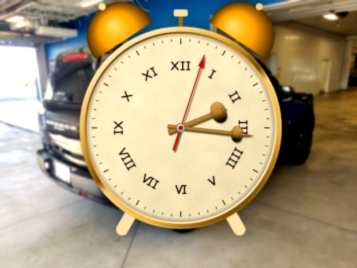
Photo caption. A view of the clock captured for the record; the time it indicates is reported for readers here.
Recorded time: 2:16:03
